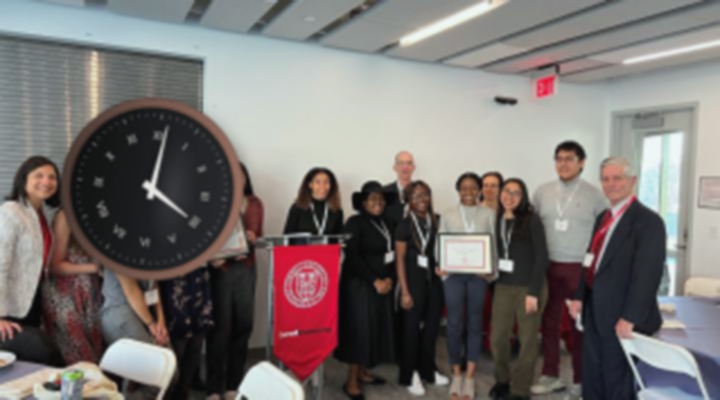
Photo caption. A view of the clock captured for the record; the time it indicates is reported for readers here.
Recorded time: 4:01
